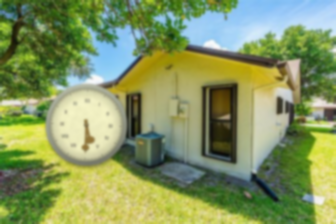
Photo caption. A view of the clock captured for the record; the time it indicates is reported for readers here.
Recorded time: 5:30
